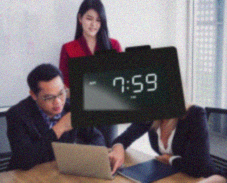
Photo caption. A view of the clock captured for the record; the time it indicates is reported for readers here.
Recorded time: 7:59
